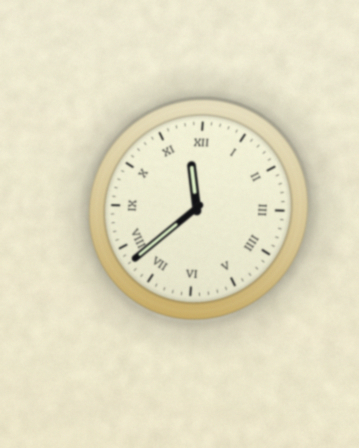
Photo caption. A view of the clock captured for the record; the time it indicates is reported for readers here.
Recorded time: 11:38
